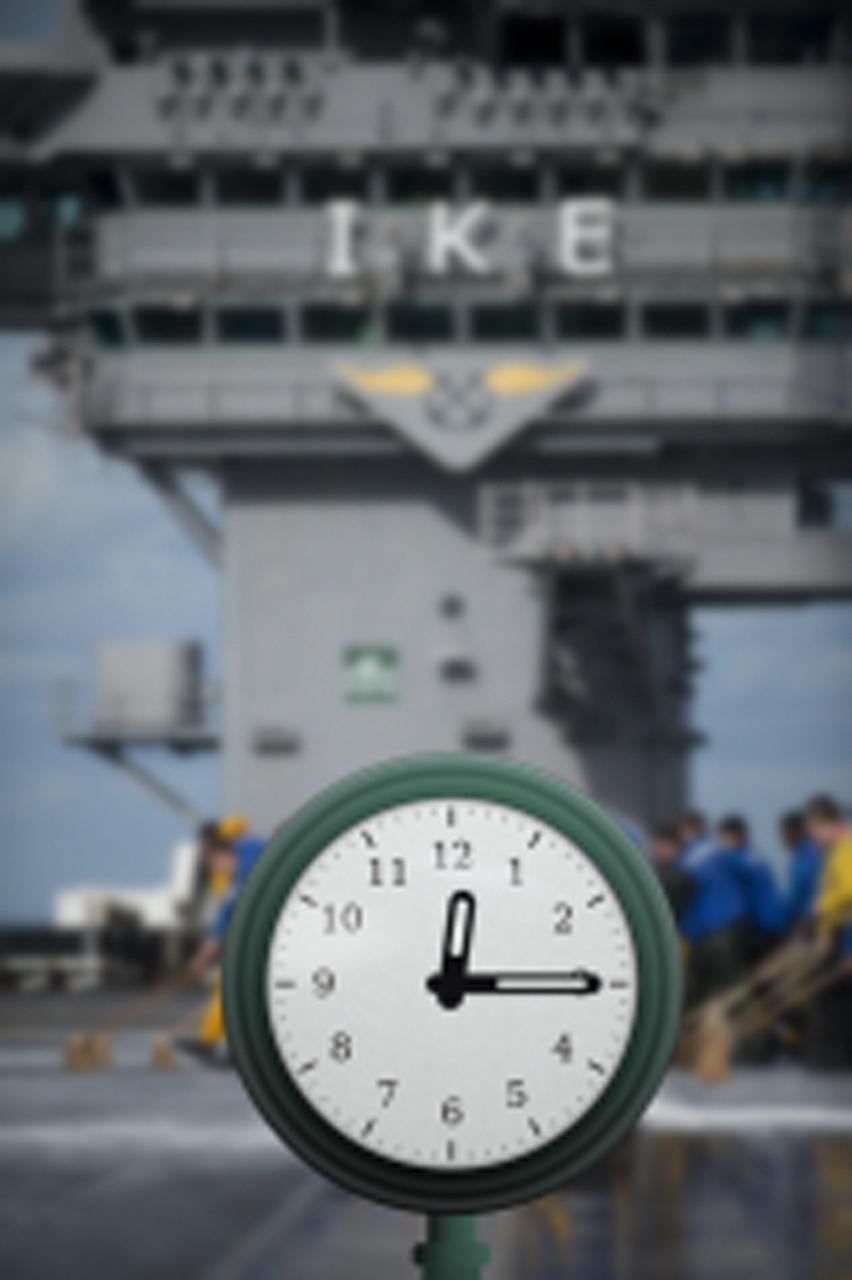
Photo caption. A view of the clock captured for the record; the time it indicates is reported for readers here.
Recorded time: 12:15
